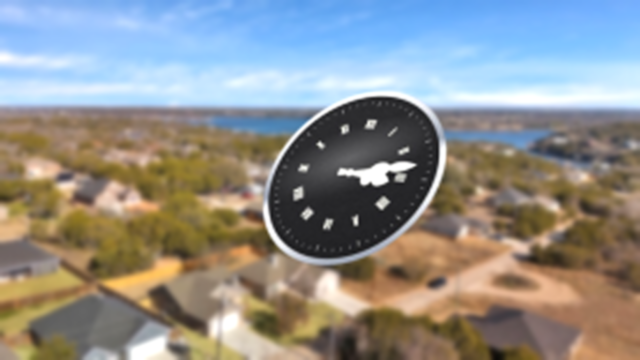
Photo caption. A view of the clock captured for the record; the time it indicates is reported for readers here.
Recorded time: 3:13
